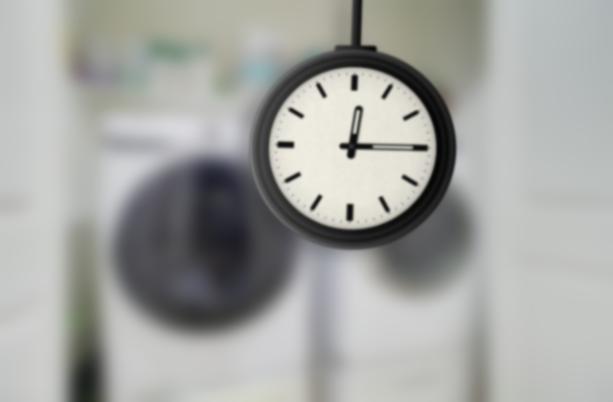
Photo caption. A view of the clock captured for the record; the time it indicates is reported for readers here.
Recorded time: 12:15
